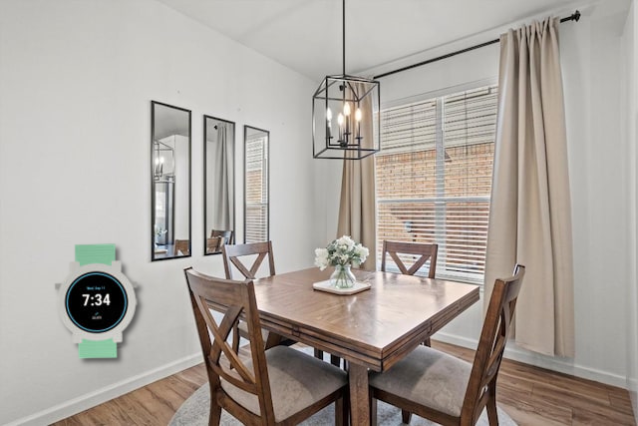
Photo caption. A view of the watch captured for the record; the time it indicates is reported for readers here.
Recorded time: 7:34
